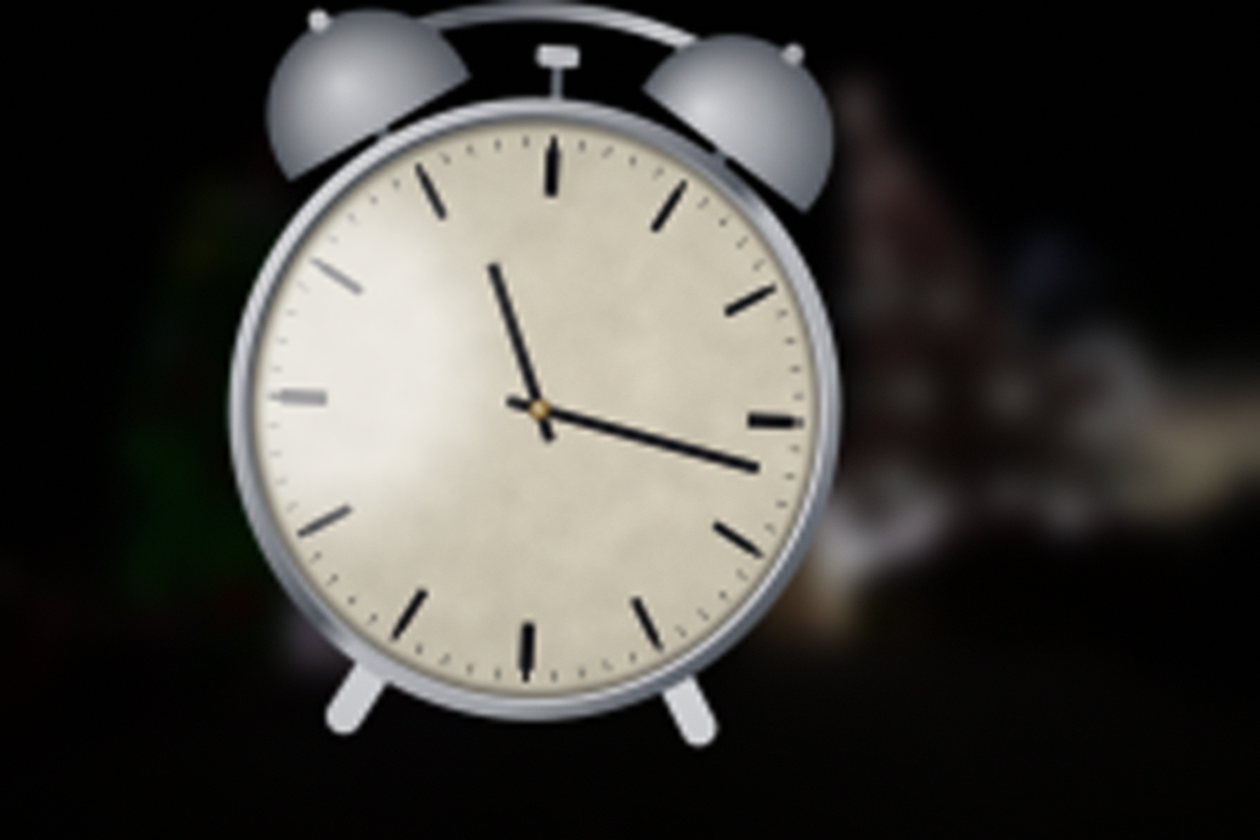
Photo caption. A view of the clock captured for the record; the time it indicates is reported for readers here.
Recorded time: 11:17
